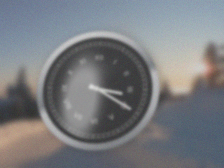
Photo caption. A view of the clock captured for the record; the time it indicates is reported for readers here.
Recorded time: 3:20
